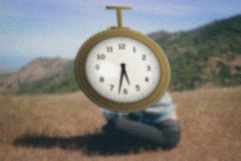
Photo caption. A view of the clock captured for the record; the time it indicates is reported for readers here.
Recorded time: 5:32
